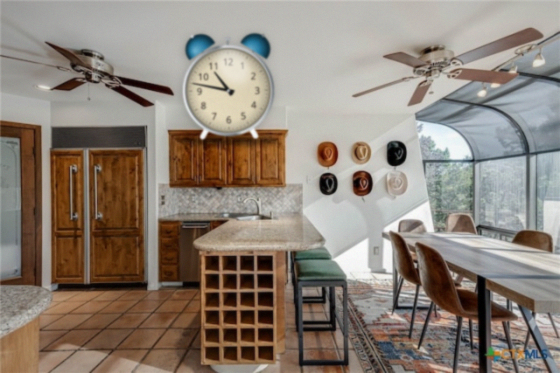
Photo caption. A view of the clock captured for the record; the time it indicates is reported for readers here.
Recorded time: 10:47
